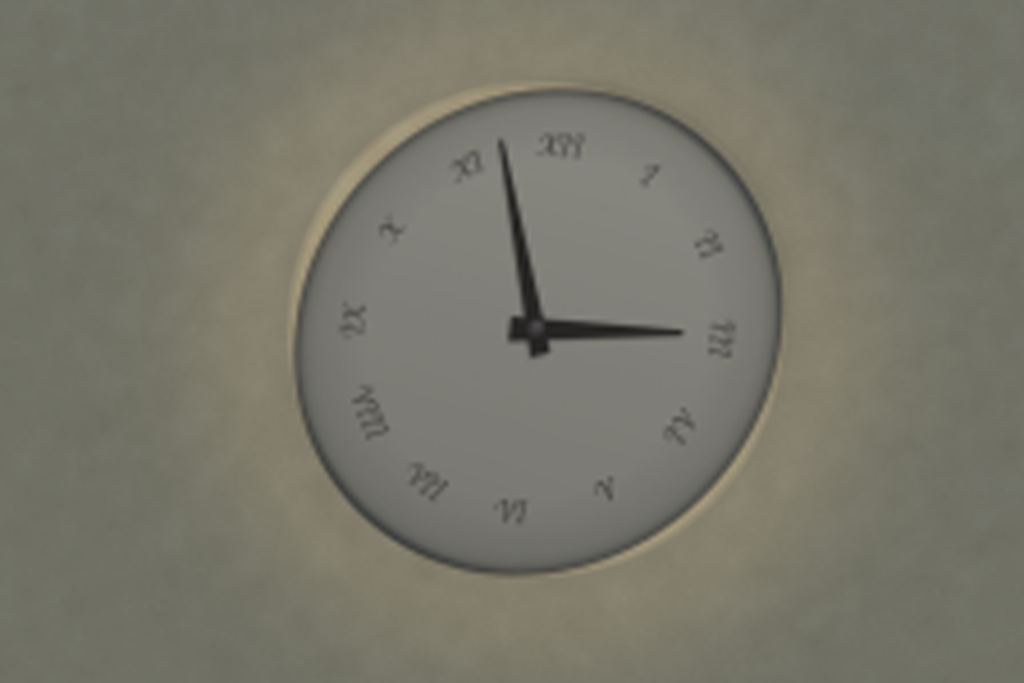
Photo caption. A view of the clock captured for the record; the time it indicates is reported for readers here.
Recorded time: 2:57
